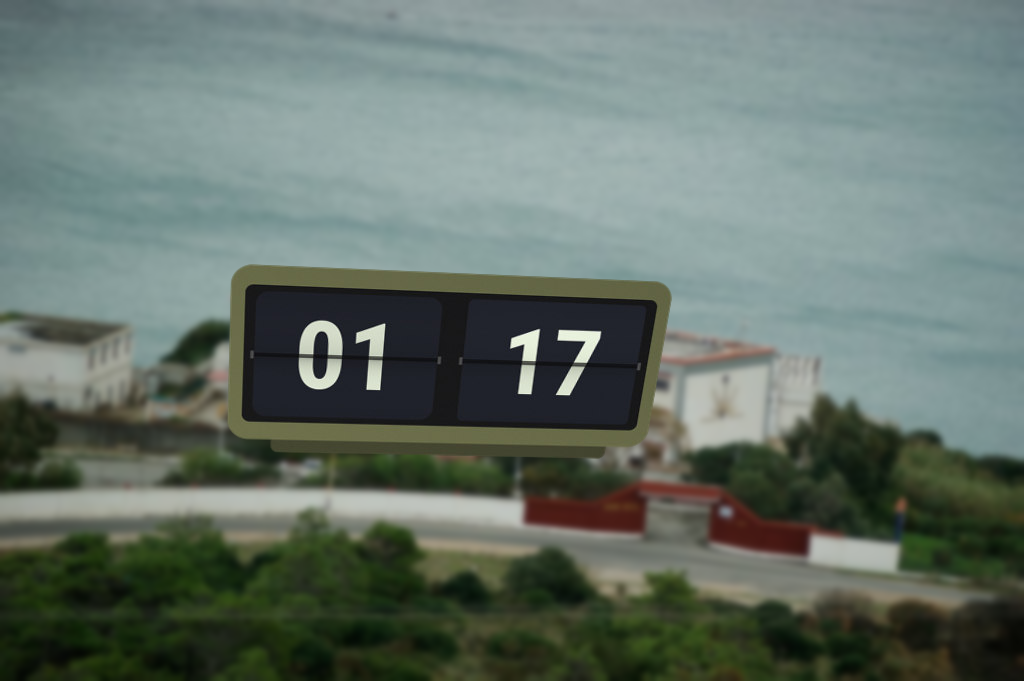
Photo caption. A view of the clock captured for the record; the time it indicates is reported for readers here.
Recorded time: 1:17
